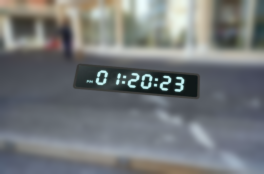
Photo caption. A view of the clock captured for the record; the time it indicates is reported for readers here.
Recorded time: 1:20:23
